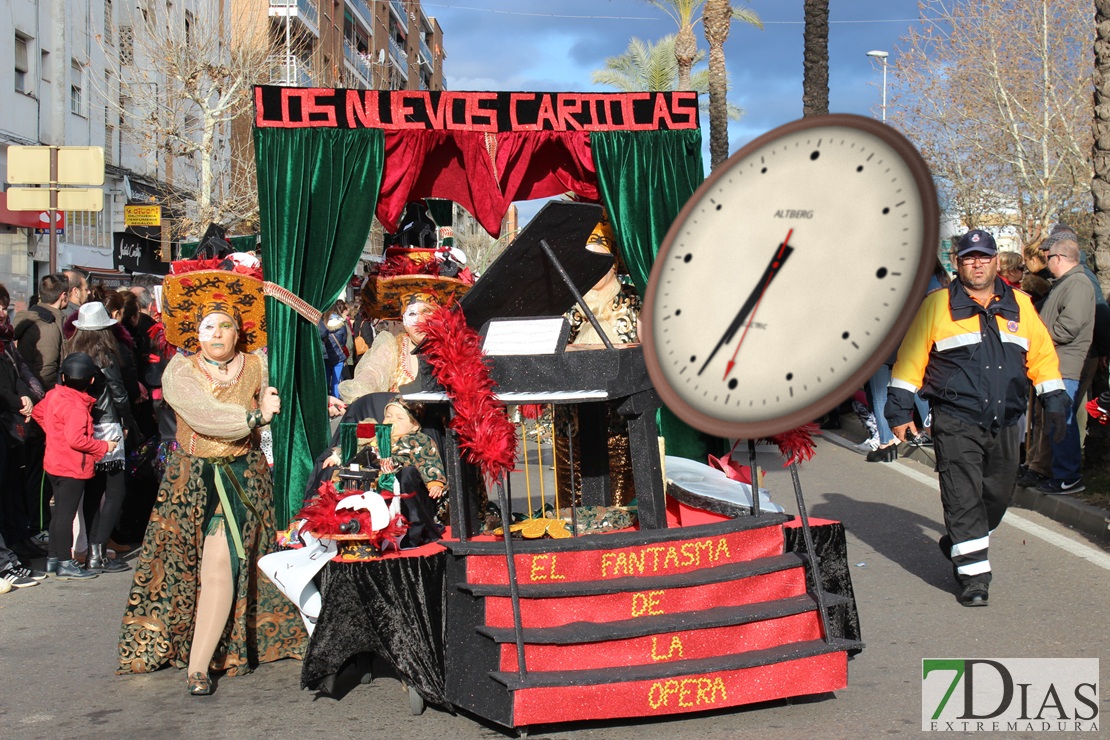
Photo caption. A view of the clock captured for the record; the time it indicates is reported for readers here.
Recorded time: 6:33:31
